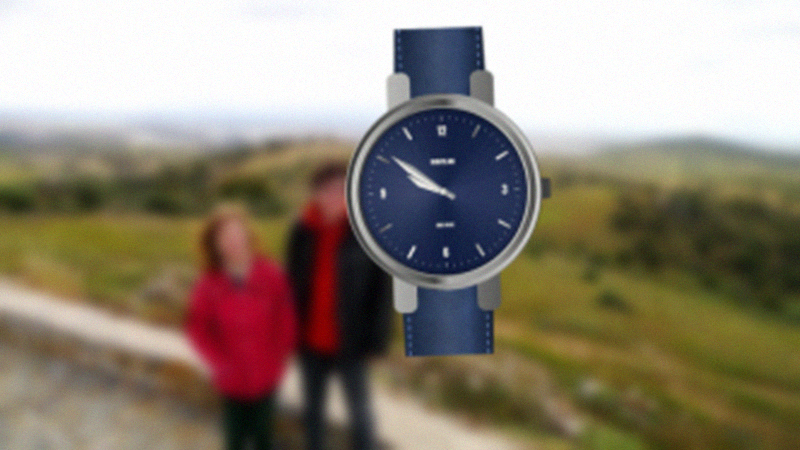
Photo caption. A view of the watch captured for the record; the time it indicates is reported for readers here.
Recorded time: 9:51
